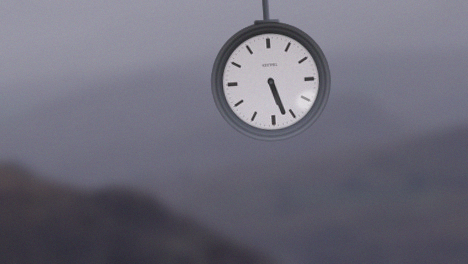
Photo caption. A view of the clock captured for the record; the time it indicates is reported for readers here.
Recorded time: 5:27
